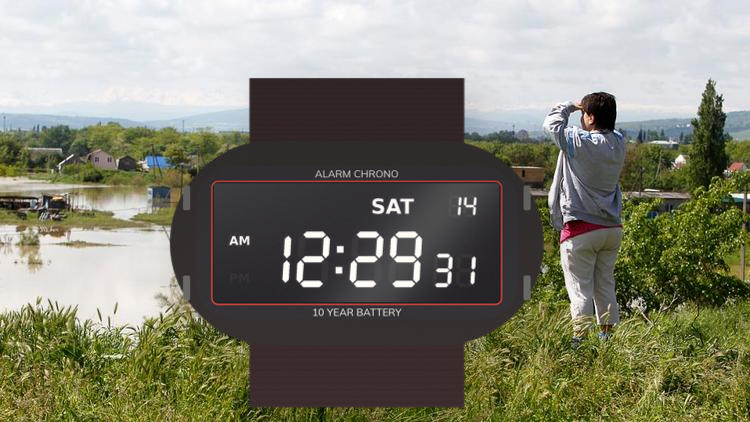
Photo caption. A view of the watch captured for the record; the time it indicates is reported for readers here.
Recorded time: 12:29:31
